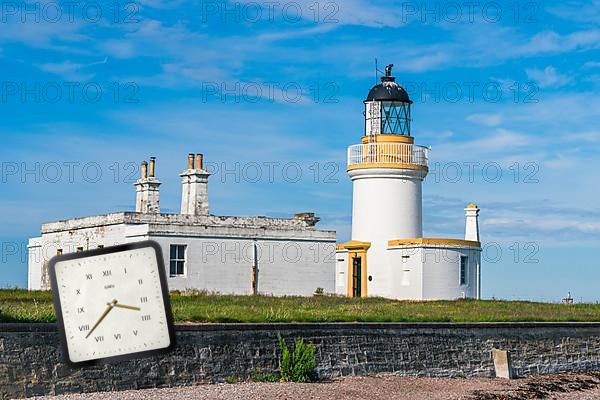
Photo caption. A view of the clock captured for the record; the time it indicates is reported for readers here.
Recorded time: 3:38
